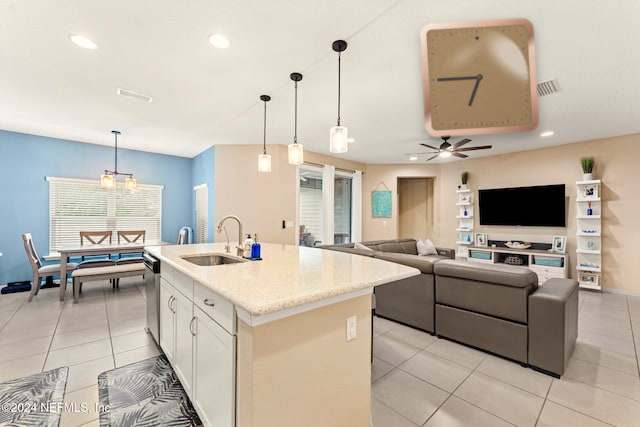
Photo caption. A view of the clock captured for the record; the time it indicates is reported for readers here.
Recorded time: 6:45
